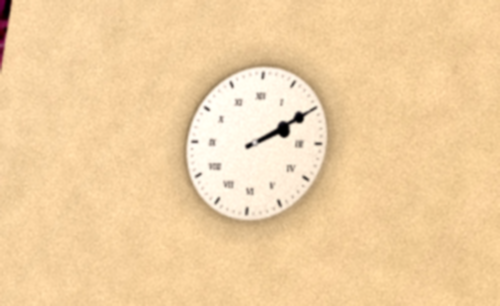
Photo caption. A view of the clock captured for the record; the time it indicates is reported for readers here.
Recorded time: 2:10
